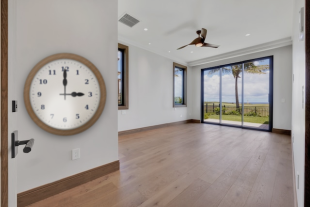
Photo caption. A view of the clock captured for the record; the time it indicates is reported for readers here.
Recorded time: 3:00
